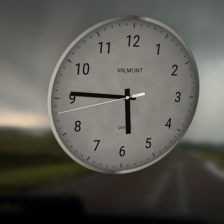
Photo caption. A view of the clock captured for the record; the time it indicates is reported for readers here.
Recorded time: 5:45:43
